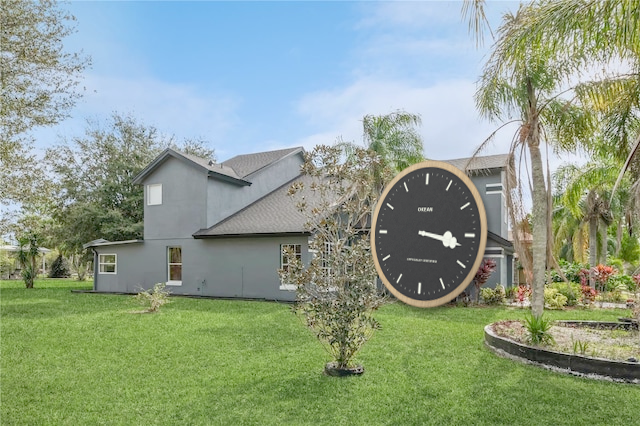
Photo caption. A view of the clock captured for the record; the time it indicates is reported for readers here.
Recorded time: 3:17
